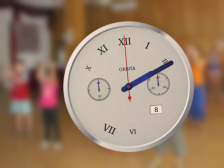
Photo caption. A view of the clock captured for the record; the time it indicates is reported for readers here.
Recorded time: 2:11
